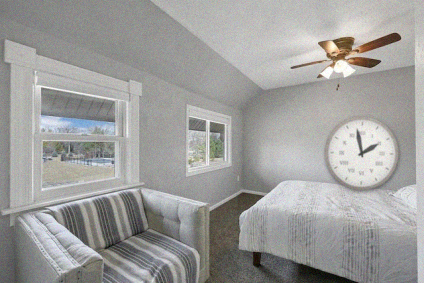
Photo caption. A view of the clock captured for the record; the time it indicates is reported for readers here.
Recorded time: 1:58
